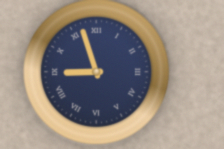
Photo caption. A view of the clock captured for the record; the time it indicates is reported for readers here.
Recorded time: 8:57
